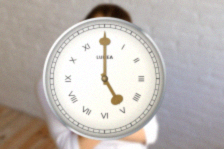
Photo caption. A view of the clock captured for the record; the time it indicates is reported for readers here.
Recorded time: 5:00
